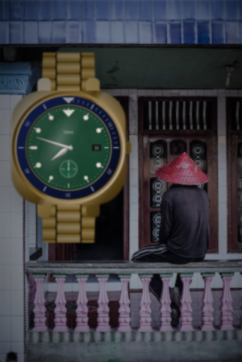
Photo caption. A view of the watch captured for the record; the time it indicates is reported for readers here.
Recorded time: 7:48
